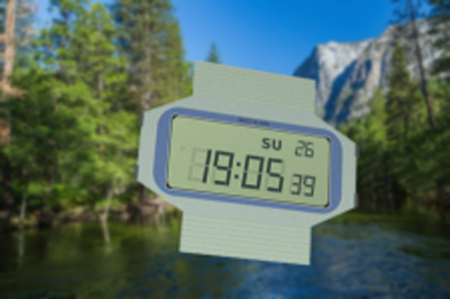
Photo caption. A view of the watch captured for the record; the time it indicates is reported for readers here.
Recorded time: 19:05:39
